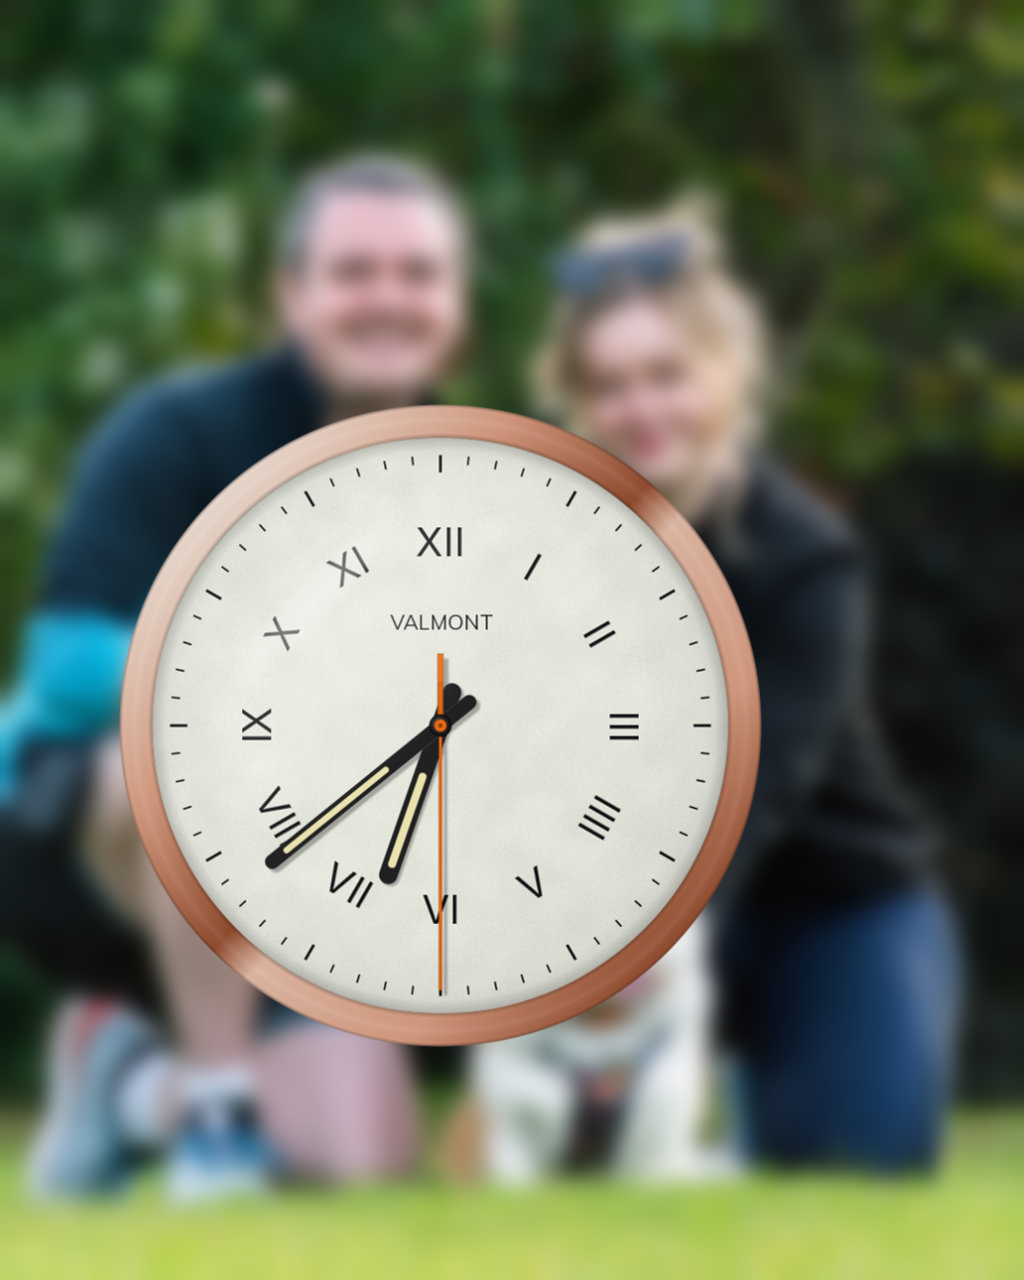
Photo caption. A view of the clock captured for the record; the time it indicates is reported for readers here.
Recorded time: 6:38:30
